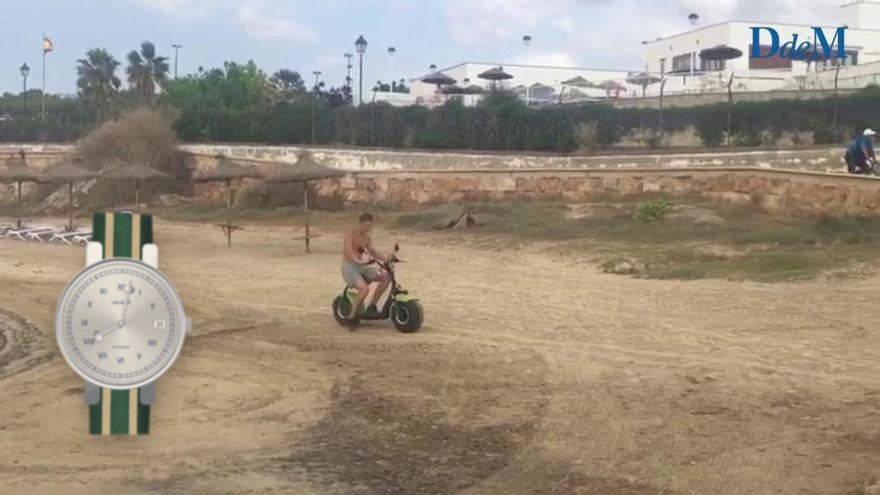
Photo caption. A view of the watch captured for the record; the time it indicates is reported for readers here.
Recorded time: 8:02
